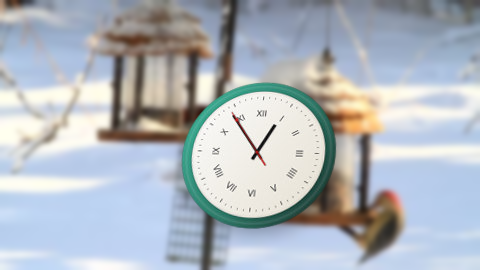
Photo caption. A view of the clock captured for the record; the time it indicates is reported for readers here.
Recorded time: 12:53:54
